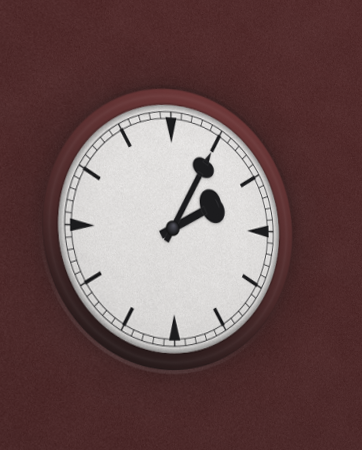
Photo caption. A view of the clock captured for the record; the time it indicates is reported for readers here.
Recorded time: 2:05
